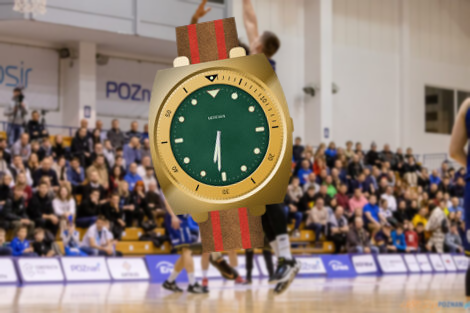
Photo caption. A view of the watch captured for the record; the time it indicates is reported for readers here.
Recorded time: 6:31
